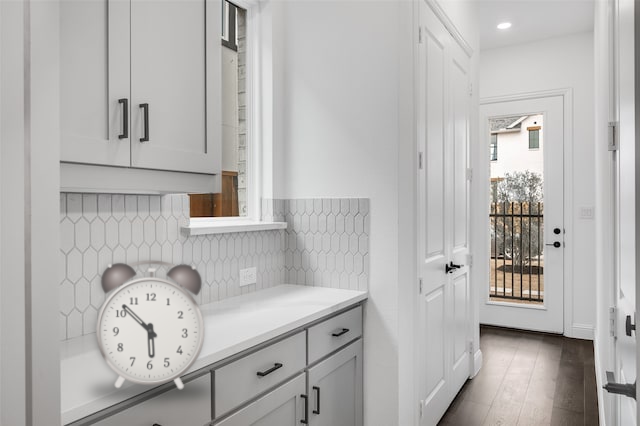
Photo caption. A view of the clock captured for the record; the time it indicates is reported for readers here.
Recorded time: 5:52
